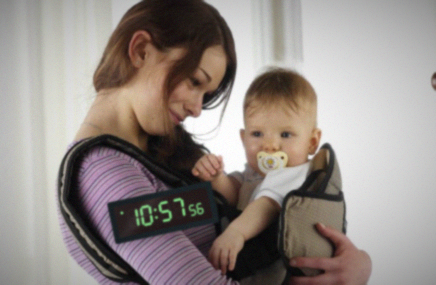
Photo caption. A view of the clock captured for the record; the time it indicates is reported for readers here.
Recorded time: 10:57:56
